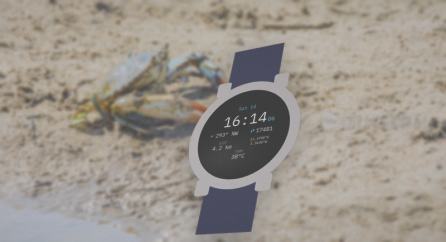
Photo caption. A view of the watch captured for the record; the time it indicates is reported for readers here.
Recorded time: 16:14
